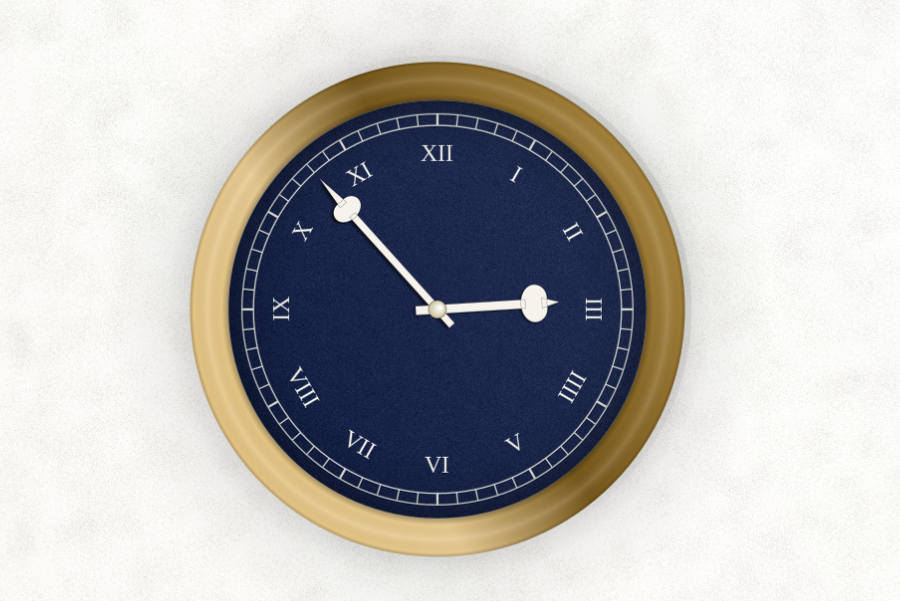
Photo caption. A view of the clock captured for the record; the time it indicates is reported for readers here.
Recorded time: 2:53
